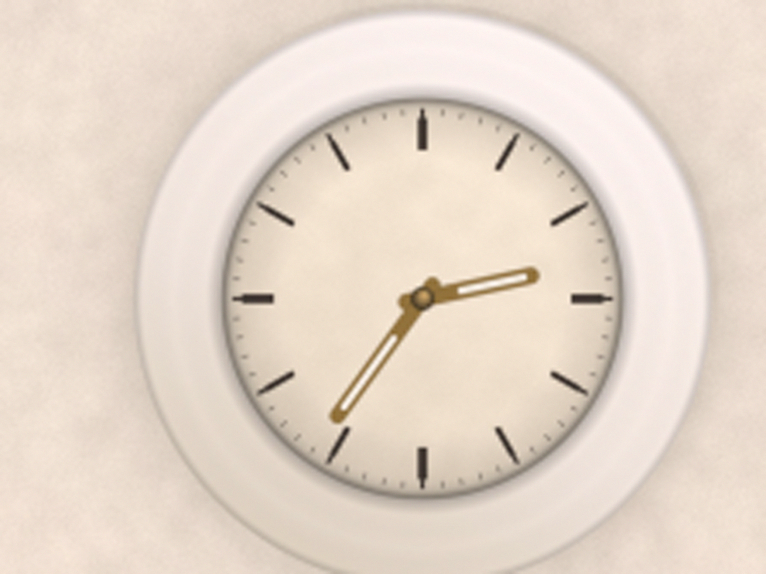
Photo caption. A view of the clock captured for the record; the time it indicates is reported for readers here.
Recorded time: 2:36
